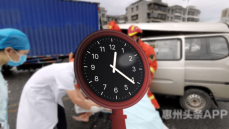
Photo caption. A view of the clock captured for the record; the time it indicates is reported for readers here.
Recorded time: 12:21
